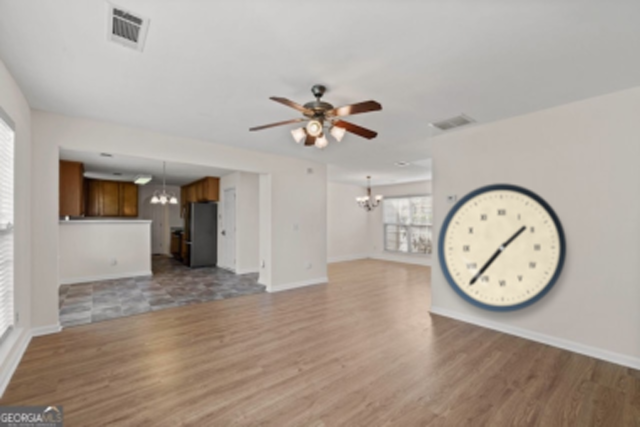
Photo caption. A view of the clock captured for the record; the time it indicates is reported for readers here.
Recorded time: 1:37
